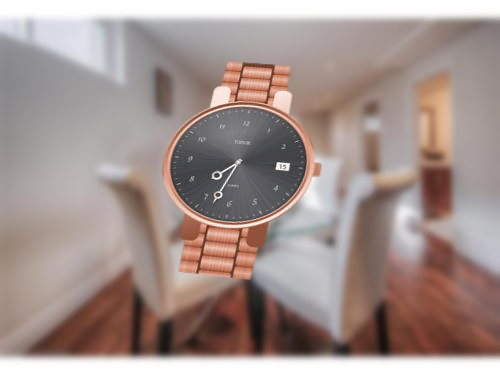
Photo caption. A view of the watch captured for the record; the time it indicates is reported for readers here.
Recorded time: 7:33
